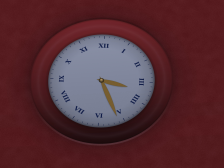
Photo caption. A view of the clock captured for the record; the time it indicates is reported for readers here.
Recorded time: 3:26
